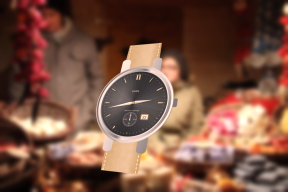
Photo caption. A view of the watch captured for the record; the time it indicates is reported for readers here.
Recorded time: 2:43
